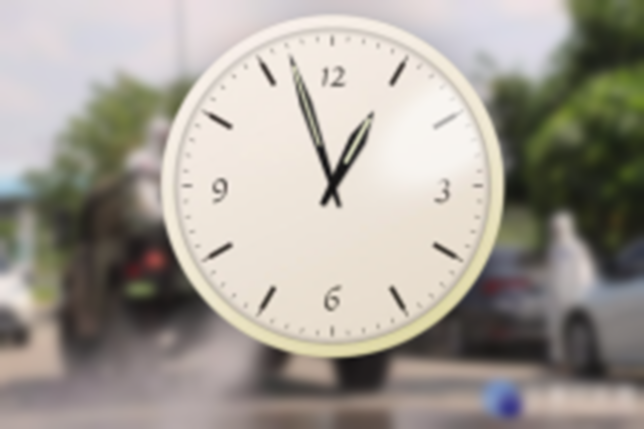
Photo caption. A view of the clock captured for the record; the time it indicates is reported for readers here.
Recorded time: 12:57
